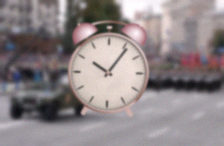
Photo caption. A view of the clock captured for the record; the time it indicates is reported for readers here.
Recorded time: 10:06
